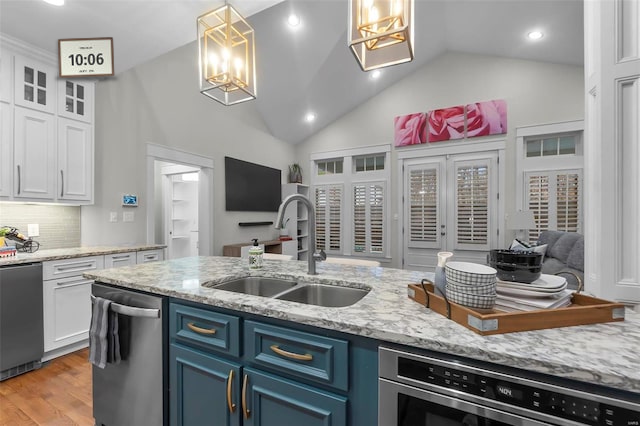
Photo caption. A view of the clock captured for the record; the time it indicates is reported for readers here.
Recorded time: 10:06
